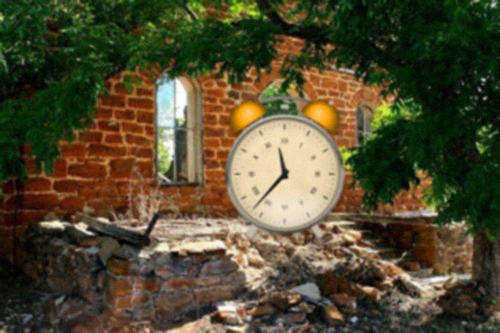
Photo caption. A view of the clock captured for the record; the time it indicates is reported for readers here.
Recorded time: 11:37
